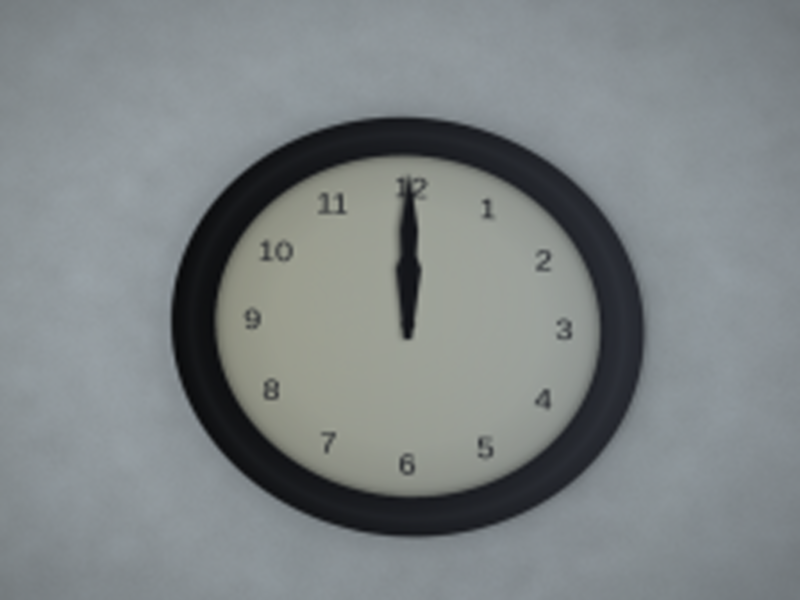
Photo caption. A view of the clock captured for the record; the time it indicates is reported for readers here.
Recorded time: 12:00
